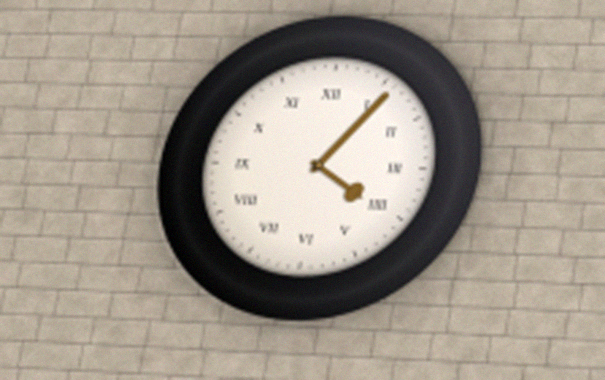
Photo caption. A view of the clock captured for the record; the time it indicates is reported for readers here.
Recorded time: 4:06
